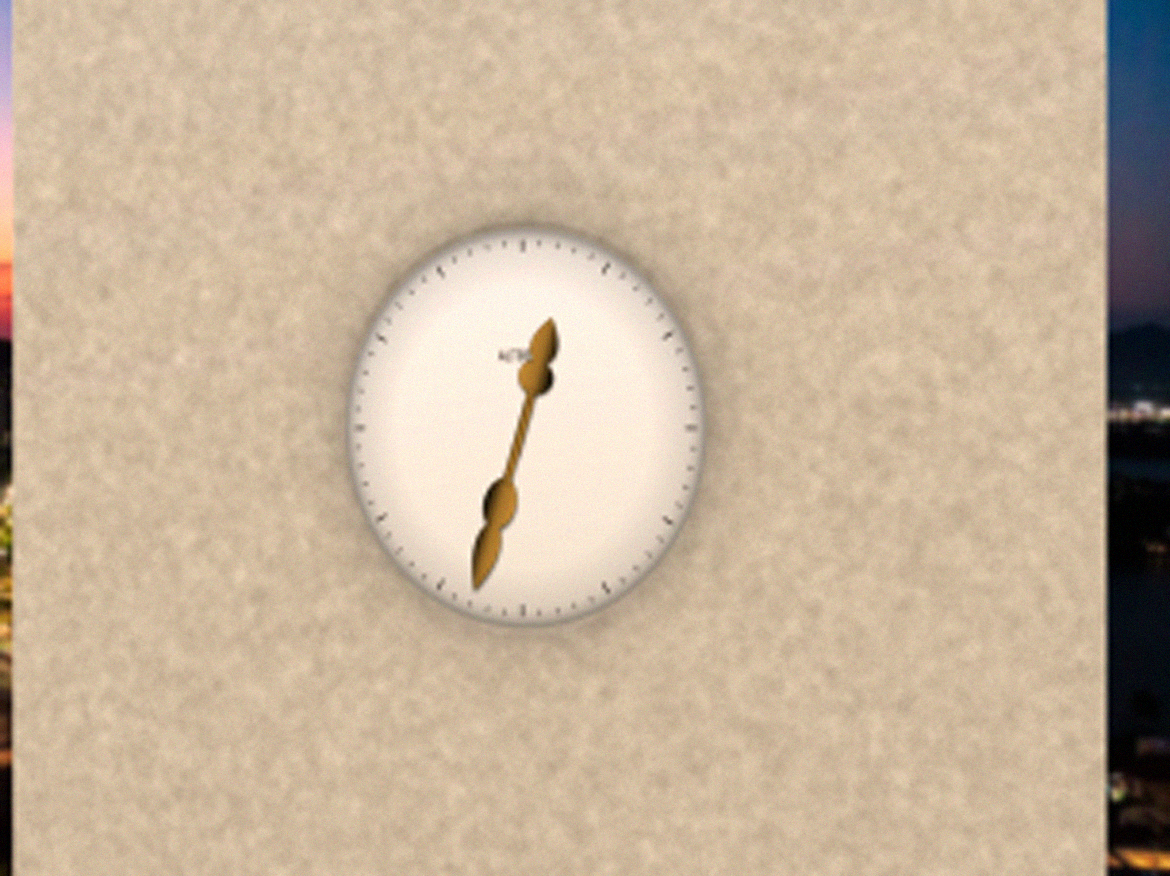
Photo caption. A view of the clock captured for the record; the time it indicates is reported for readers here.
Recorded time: 12:33
